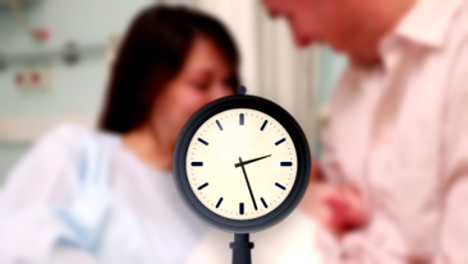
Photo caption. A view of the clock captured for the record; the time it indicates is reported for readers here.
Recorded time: 2:27
